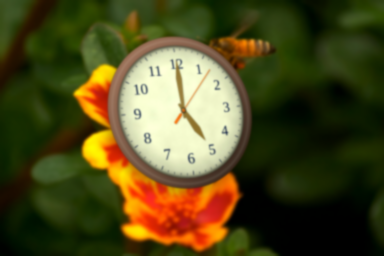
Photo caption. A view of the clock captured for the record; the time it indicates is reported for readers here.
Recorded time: 5:00:07
